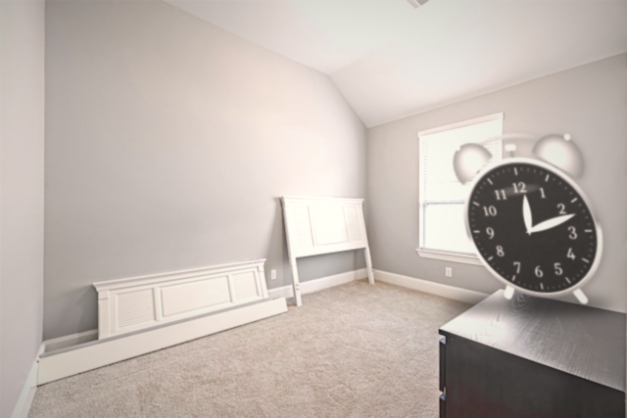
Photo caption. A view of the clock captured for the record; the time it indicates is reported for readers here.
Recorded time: 12:12
